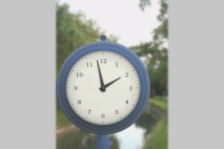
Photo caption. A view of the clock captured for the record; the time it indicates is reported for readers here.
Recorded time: 1:58
